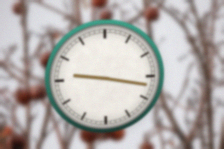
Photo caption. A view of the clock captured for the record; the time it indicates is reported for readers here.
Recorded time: 9:17
